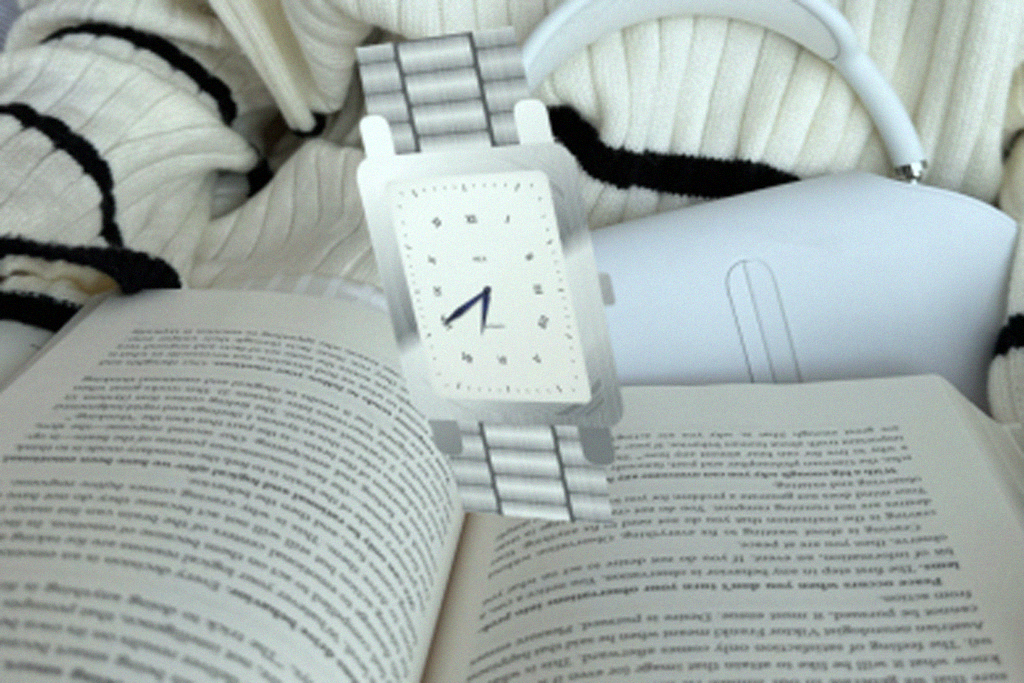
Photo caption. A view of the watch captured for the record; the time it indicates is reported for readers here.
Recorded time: 6:40
